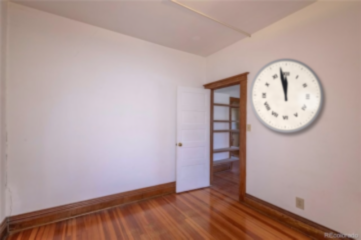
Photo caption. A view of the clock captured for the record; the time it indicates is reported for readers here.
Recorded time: 11:58
